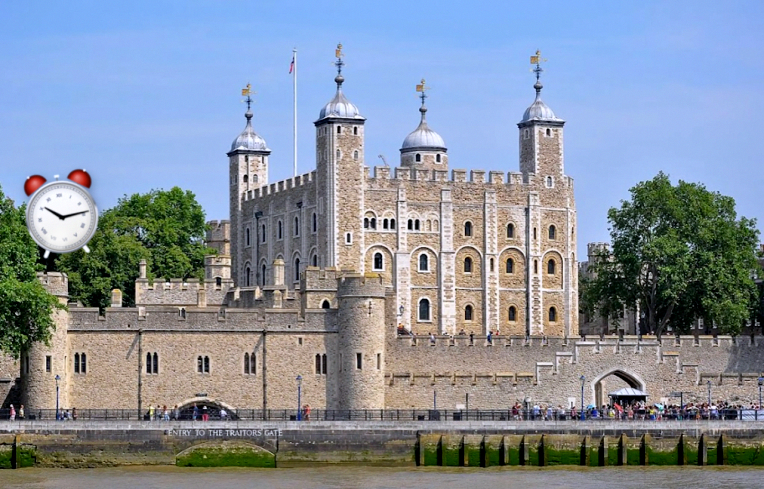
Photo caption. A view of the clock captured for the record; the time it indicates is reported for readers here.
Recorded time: 10:14
